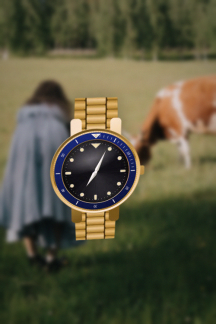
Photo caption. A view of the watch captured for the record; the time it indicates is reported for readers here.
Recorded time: 7:04
